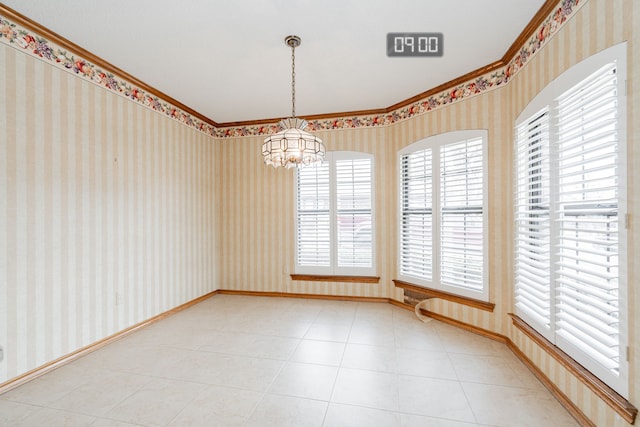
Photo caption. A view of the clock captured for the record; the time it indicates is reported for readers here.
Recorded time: 9:00
